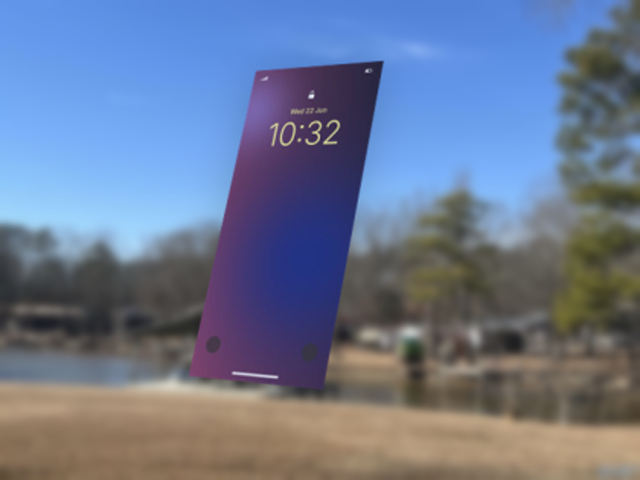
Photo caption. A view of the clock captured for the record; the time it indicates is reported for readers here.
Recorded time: 10:32
